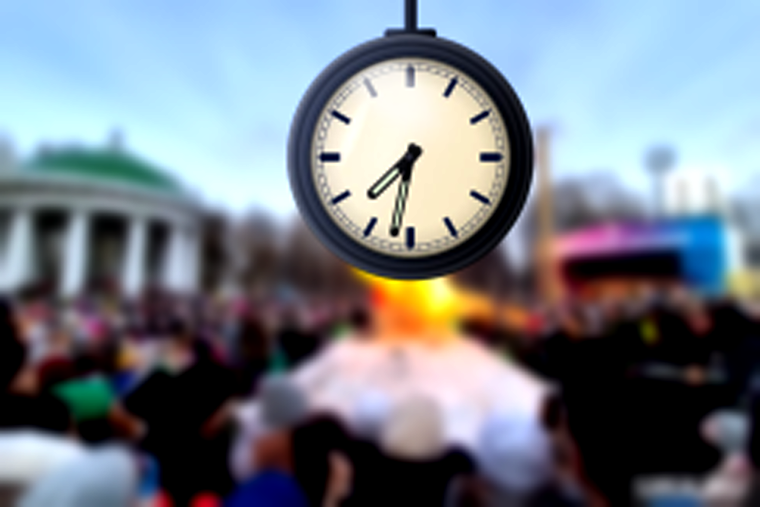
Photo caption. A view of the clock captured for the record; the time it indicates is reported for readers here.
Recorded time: 7:32
